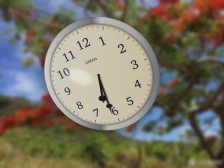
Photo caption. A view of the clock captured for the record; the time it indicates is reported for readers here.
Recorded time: 6:31
